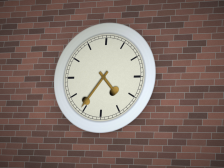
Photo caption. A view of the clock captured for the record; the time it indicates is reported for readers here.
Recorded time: 4:36
